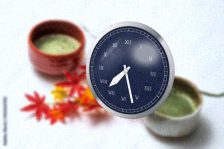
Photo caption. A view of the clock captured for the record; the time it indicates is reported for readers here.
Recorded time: 7:27
